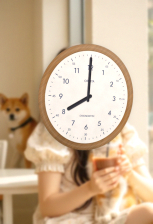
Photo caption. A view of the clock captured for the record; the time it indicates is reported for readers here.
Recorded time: 8:00
